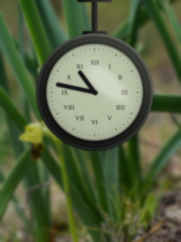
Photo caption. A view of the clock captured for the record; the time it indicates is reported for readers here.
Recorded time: 10:47
